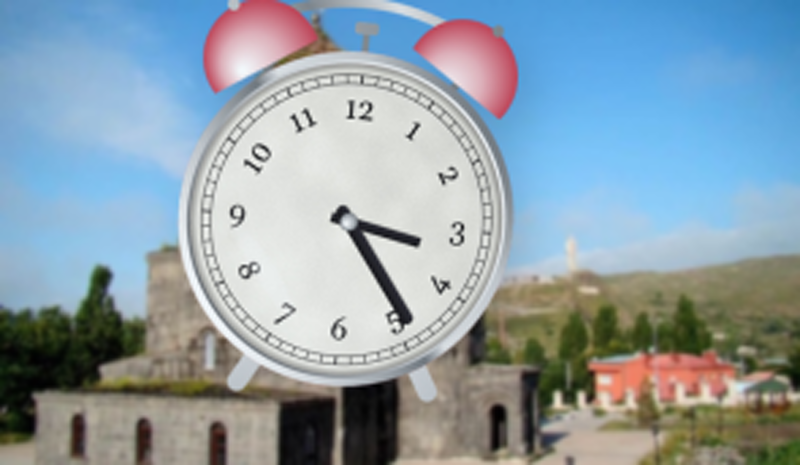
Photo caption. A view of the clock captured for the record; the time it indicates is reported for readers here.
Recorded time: 3:24
